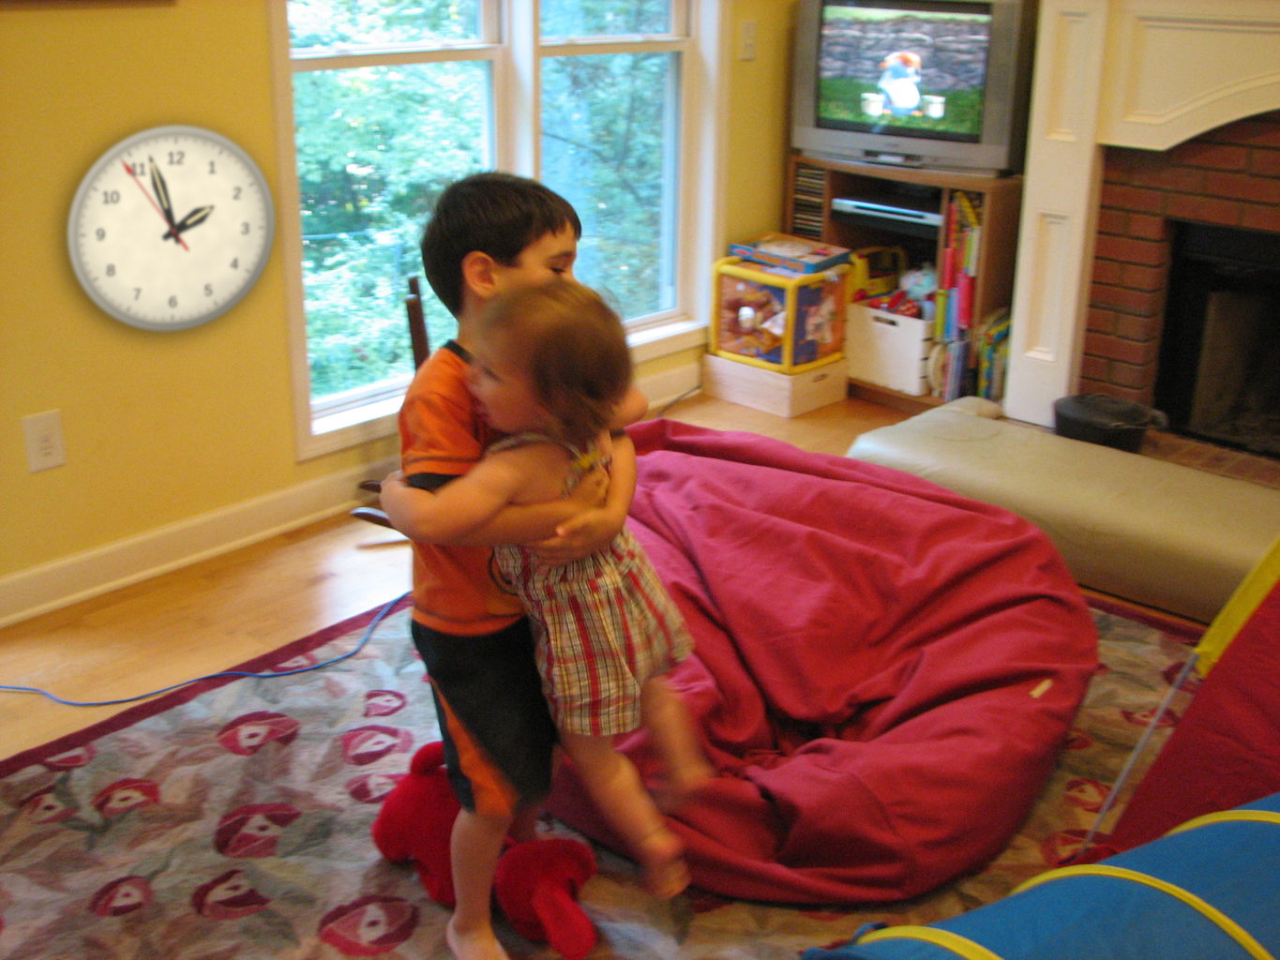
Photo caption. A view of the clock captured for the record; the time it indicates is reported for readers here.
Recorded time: 1:56:54
